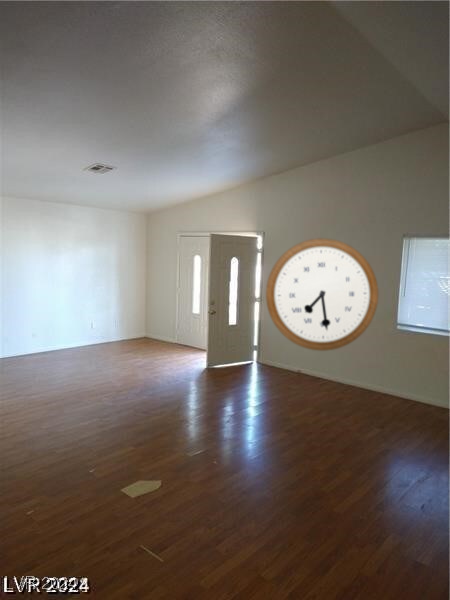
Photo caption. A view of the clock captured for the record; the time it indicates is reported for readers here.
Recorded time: 7:29
